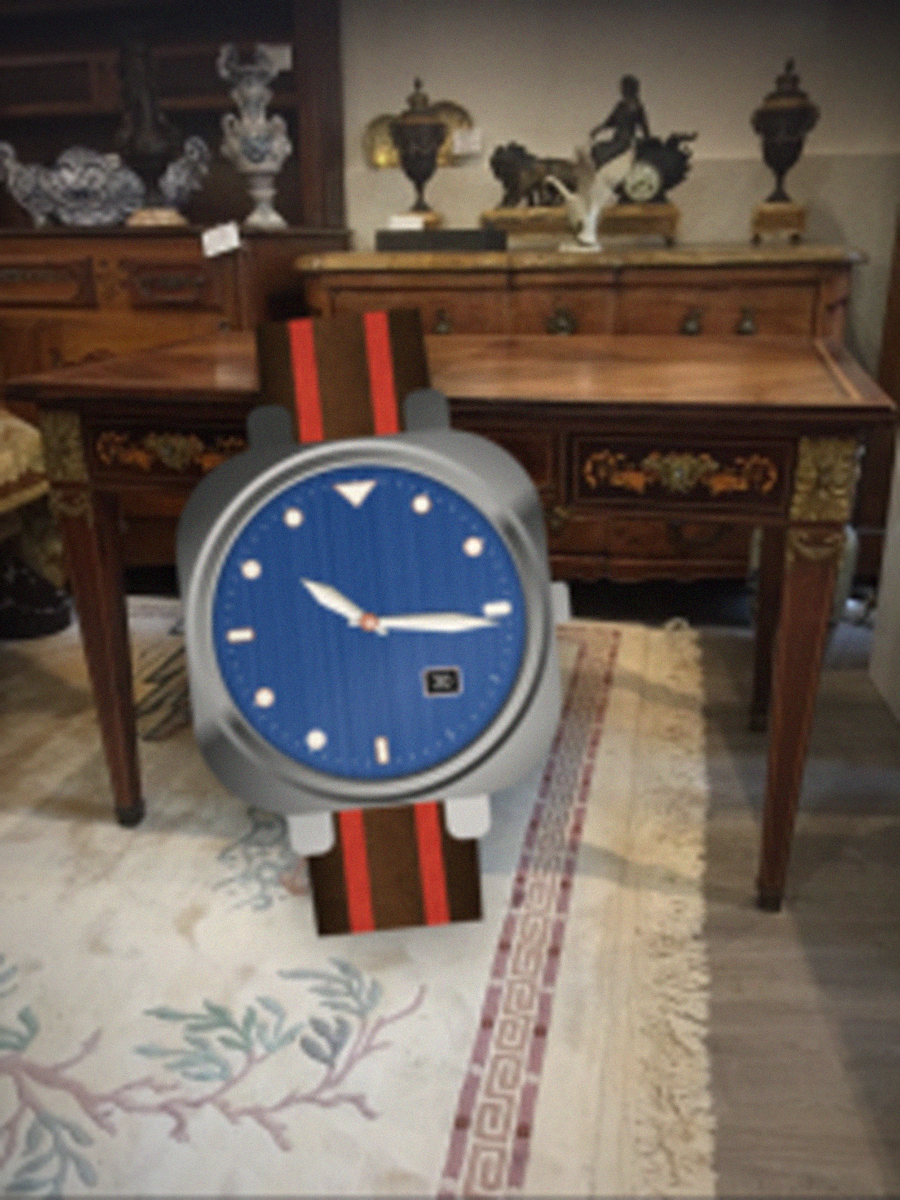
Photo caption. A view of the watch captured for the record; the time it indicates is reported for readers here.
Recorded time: 10:16
